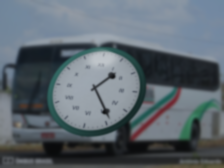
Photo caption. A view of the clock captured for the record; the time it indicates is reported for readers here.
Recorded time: 1:24
